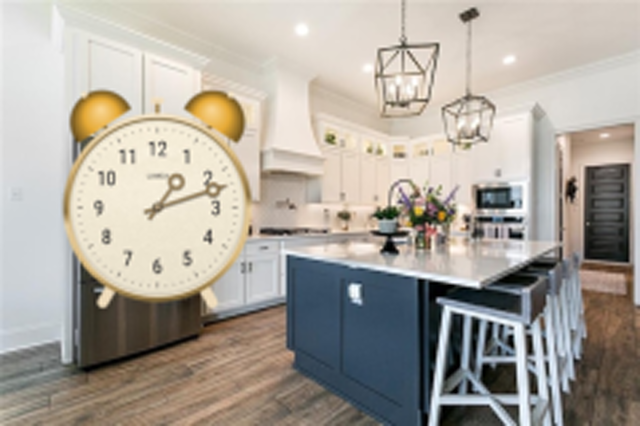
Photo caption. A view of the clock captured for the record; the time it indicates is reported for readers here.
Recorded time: 1:12
